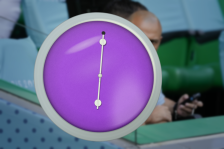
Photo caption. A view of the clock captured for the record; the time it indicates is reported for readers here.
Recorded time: 6:00
